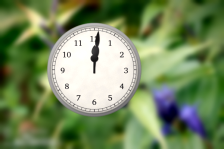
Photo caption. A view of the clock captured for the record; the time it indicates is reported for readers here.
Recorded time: 12:01
